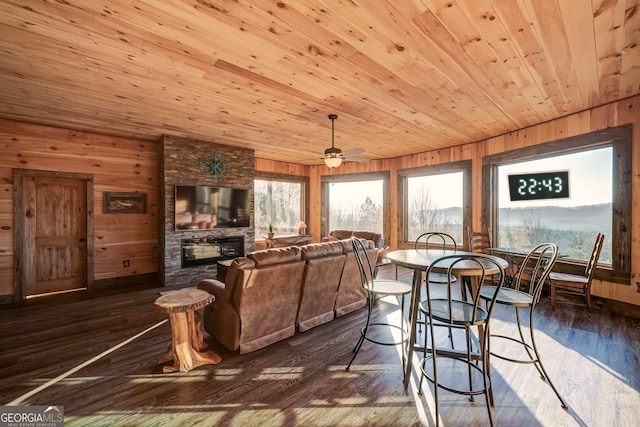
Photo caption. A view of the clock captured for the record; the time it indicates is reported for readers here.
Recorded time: 22:43
